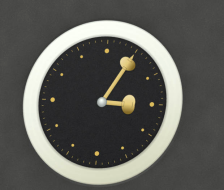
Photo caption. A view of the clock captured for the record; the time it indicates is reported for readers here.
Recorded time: 3:05
